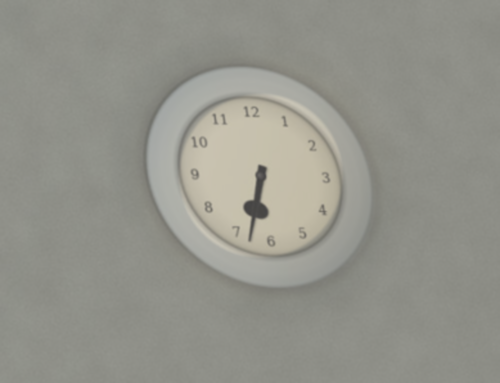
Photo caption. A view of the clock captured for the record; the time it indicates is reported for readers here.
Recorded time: 6:33
